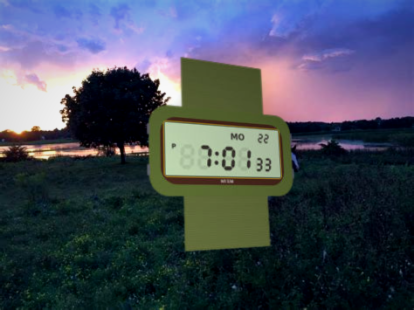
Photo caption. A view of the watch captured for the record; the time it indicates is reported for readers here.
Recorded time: 7:01:33
